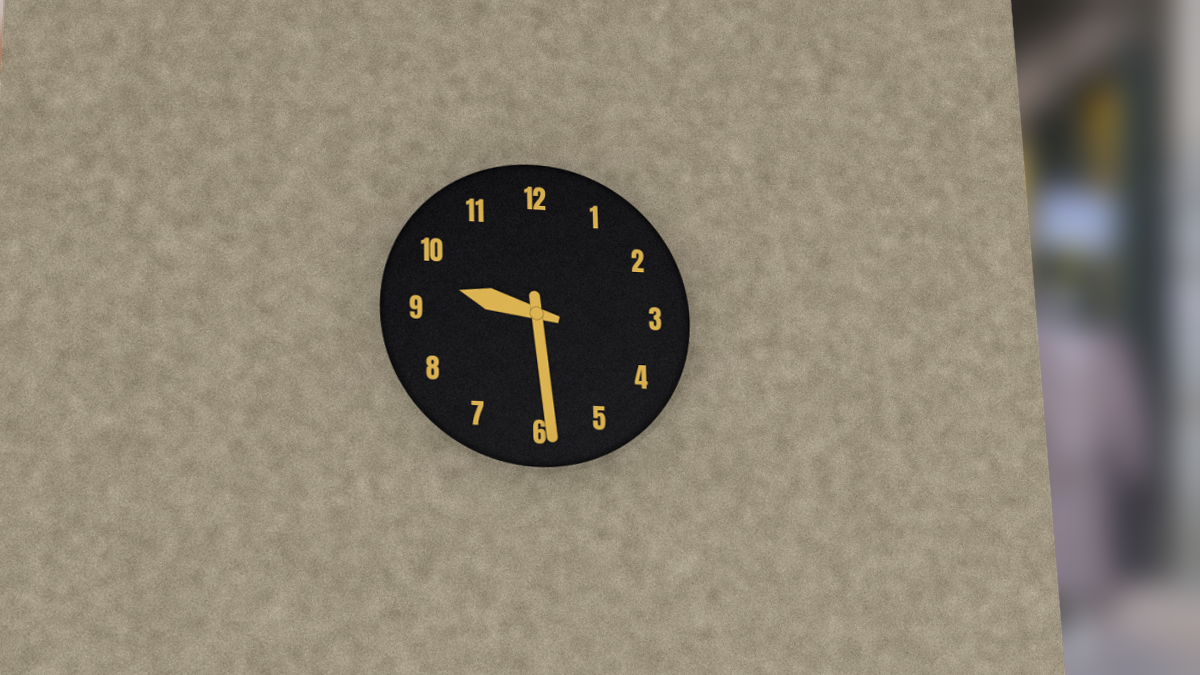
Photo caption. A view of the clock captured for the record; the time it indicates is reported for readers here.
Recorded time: 9:29
